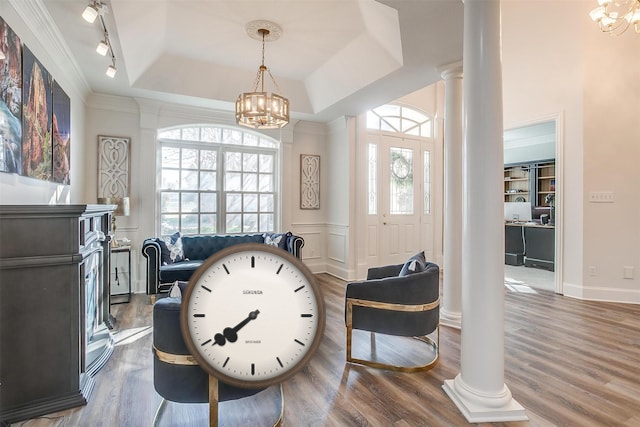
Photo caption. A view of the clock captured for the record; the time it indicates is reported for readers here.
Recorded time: 7:39
